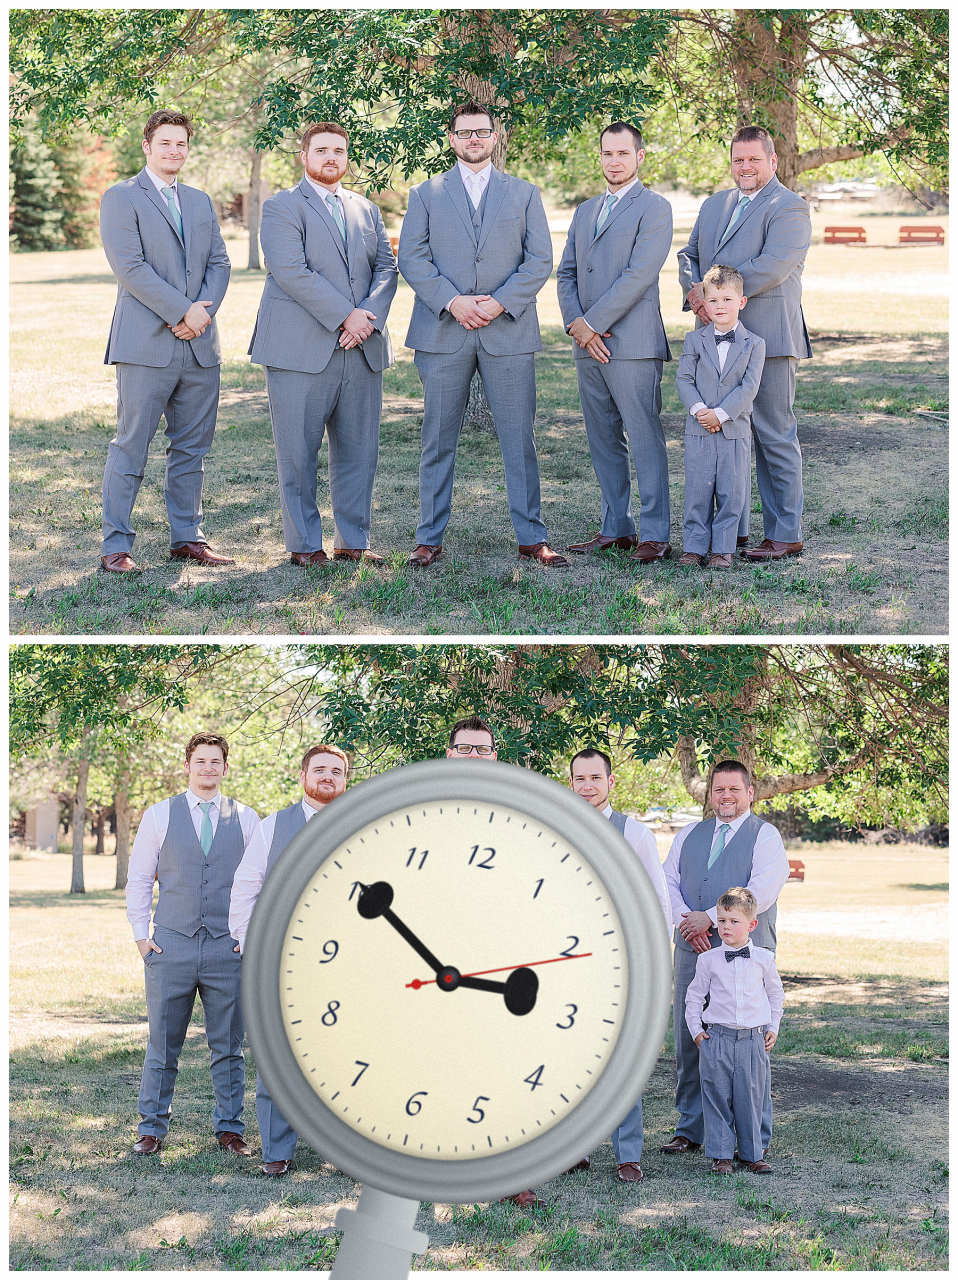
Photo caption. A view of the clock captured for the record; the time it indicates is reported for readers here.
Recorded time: 2:50:11
